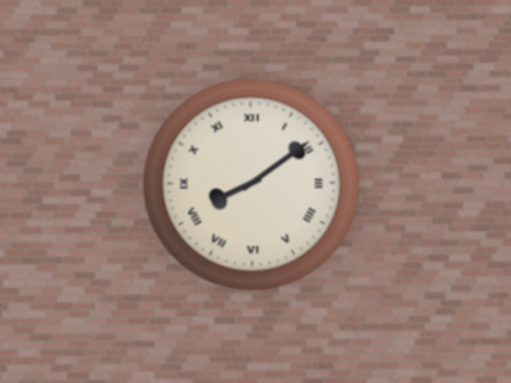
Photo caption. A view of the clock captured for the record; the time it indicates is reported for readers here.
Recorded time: 8:09
